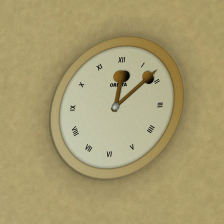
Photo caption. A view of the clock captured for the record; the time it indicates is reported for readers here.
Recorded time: 12:08
